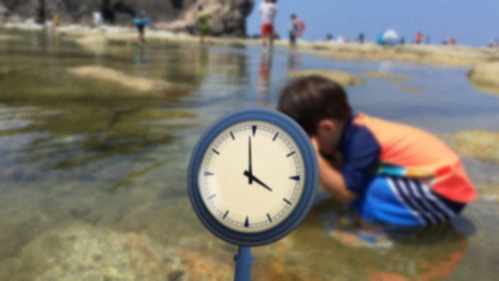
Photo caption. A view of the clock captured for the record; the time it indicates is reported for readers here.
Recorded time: 3:59
